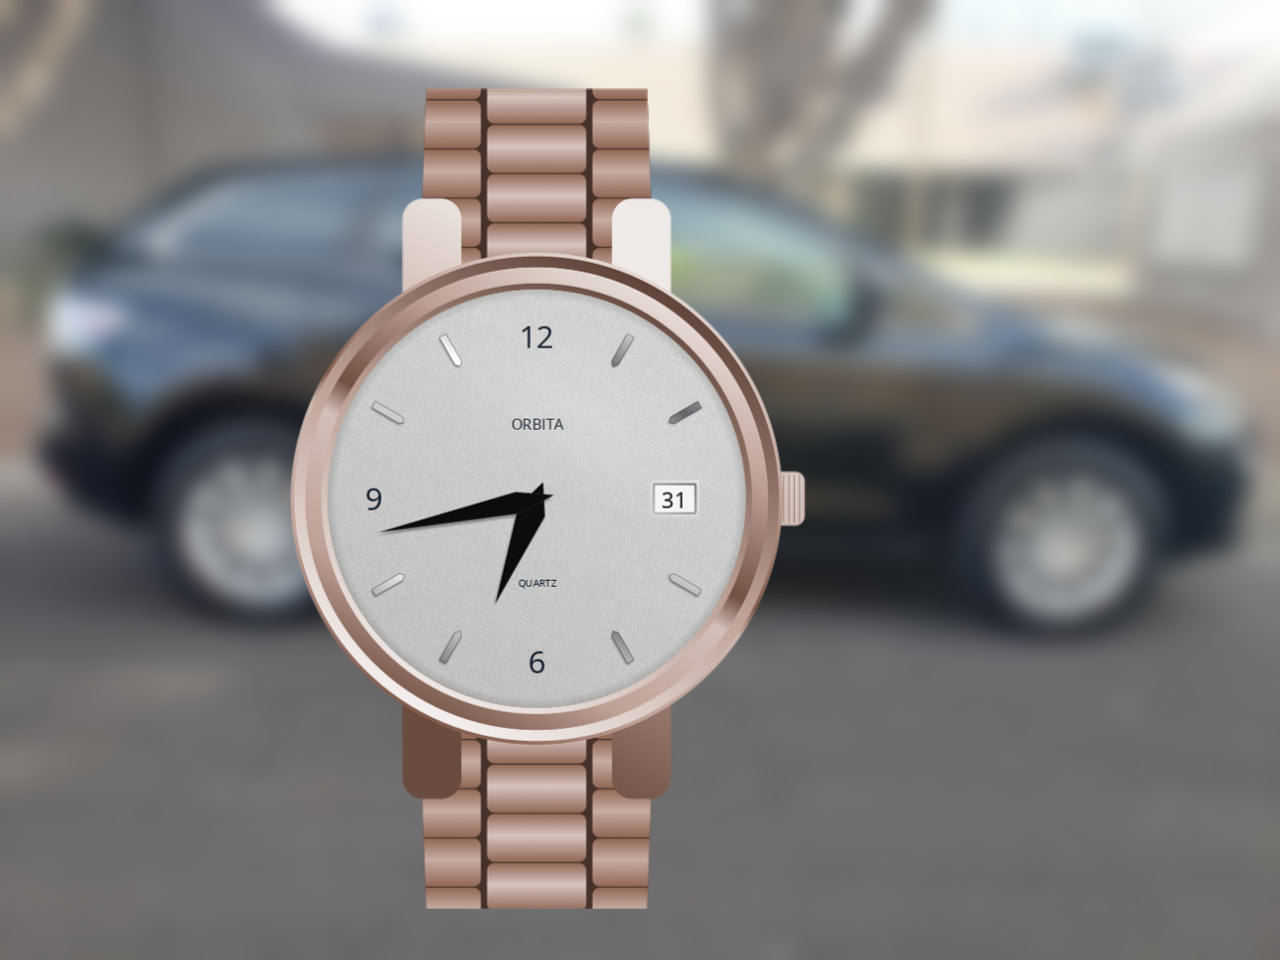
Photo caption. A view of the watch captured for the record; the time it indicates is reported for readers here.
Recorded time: 6:43
